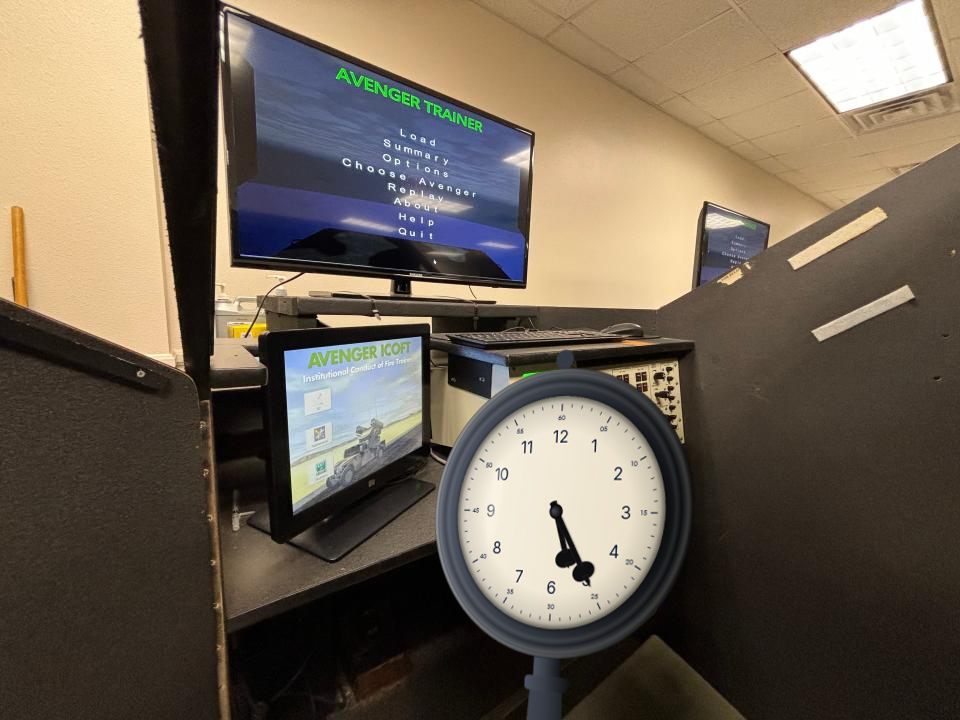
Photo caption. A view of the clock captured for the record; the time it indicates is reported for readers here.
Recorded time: 5:25
